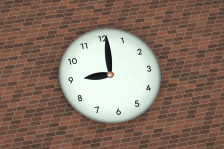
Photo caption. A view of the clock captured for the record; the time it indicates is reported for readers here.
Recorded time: 9:01
